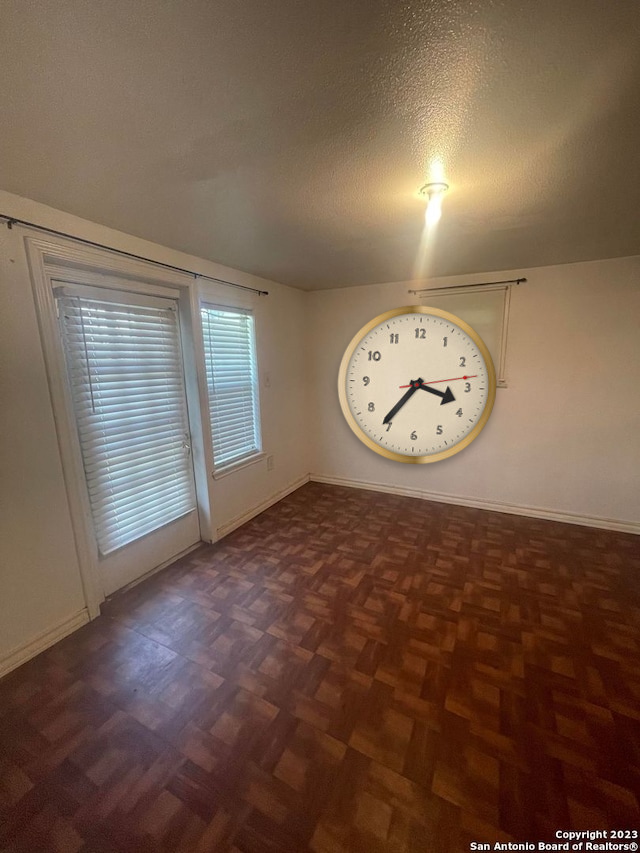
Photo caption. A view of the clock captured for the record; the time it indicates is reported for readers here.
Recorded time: 3:36:13
